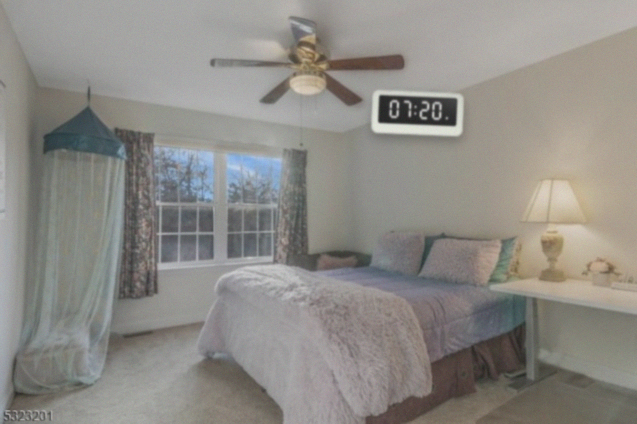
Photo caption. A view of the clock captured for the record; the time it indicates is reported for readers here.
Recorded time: 7:20
